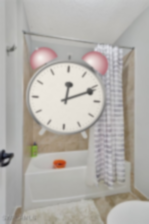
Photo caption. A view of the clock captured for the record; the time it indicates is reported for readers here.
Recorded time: 12:11
